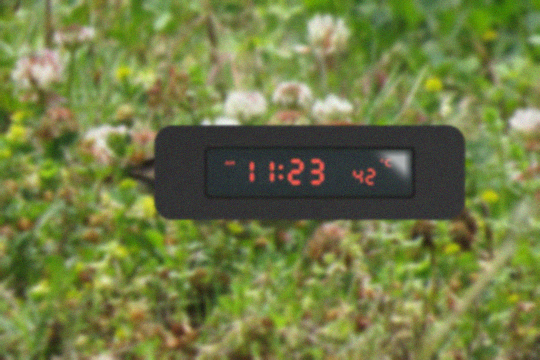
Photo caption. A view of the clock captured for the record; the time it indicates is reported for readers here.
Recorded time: 11:23
